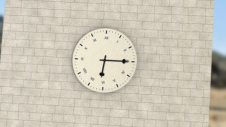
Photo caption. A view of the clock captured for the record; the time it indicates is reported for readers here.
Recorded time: 6:15
